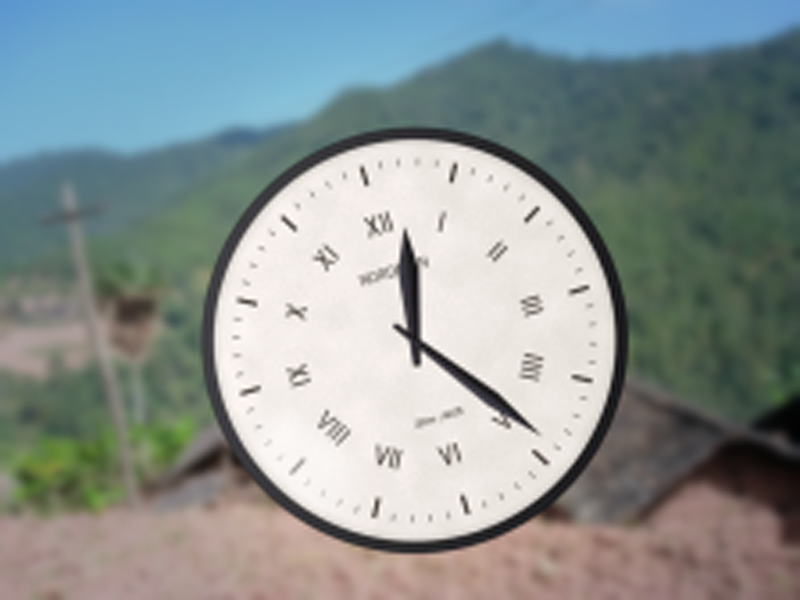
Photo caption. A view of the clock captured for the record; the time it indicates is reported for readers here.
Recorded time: 12:24
